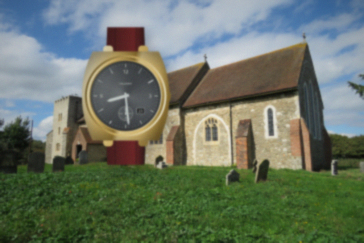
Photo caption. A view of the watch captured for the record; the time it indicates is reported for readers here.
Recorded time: 8:29
